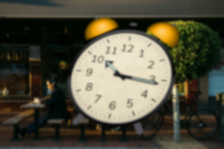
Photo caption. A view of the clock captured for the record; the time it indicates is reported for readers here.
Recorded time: 10:16
